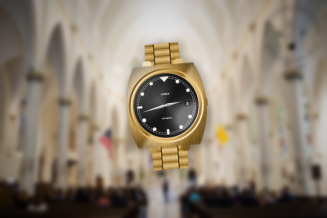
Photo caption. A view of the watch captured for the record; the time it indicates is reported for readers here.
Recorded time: 2:43
